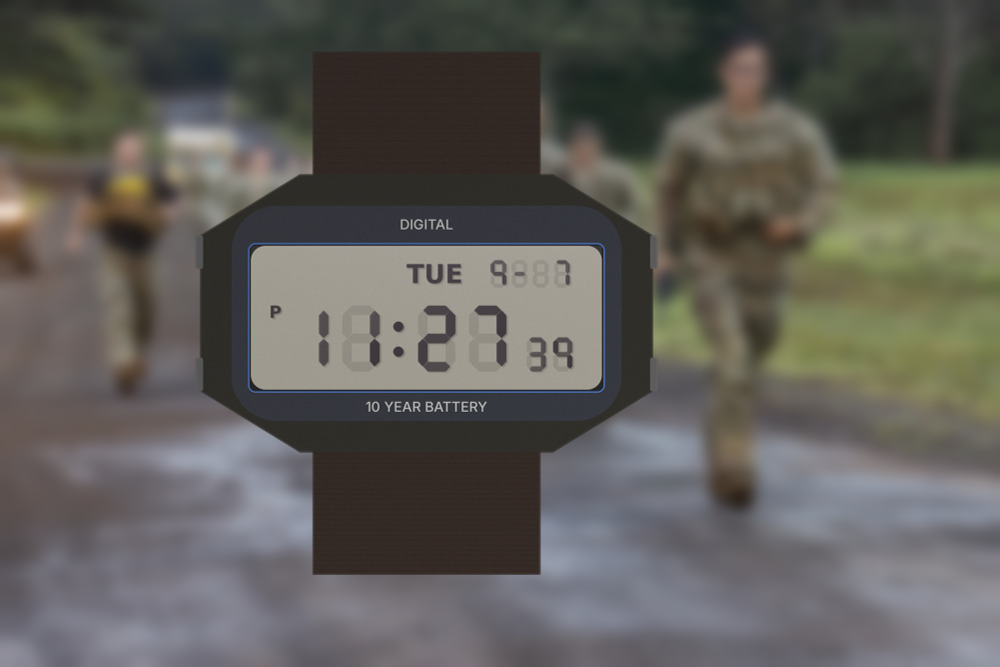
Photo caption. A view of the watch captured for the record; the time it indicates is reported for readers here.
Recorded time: 11:27:39
